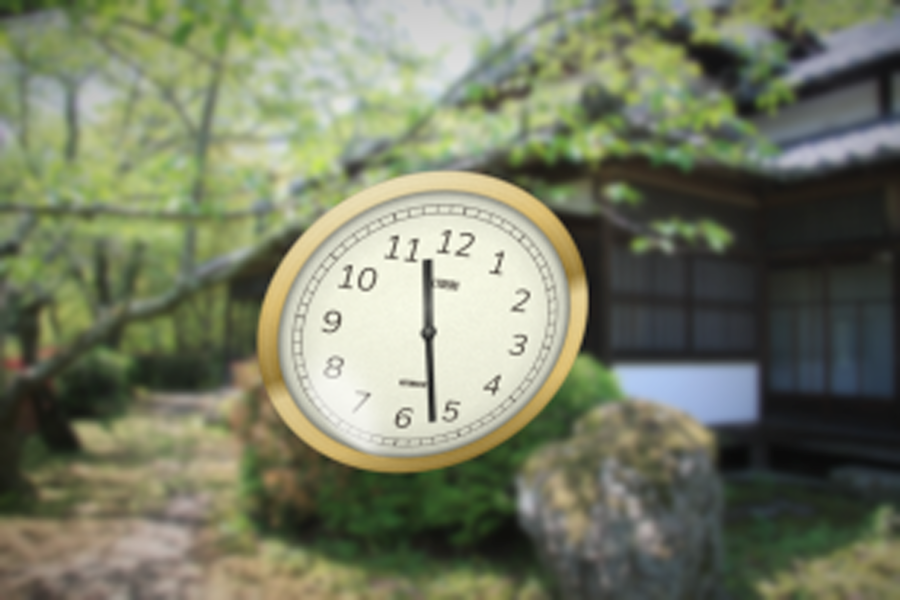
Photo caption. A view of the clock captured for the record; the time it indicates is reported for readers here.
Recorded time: 11:27
